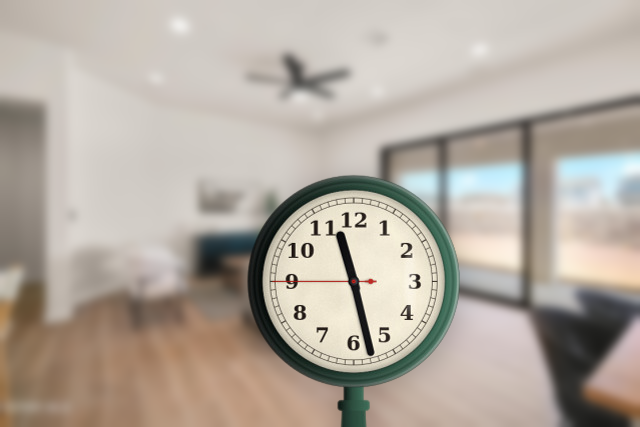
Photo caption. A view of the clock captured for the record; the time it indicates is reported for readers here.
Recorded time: 11:27:45
